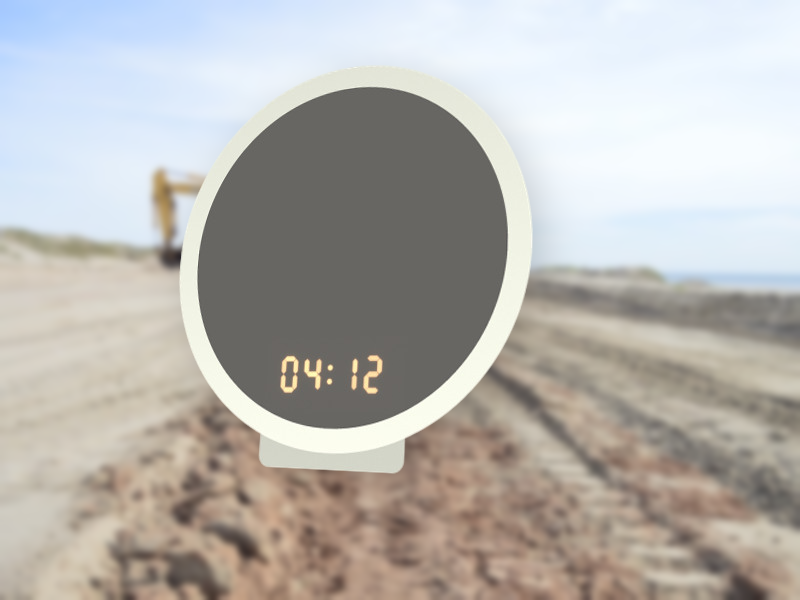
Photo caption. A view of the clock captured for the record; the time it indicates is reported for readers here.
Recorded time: 4:12
